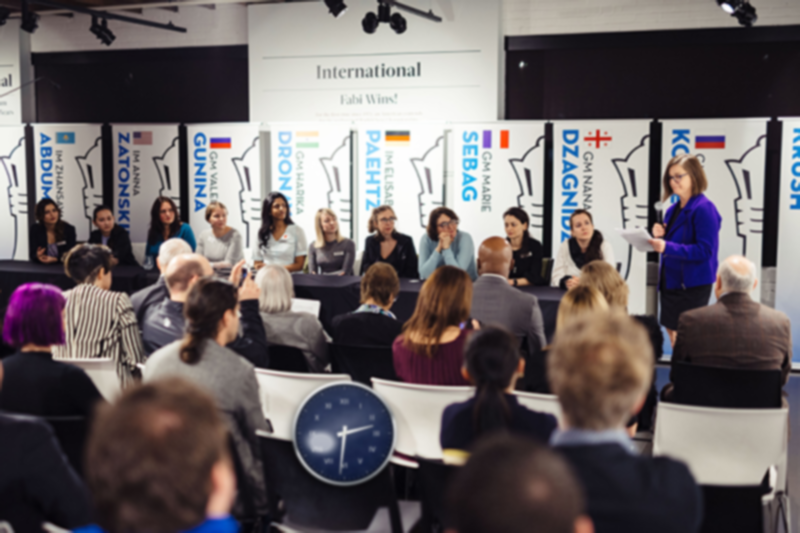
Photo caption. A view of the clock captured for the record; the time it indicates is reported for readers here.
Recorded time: 2:31
